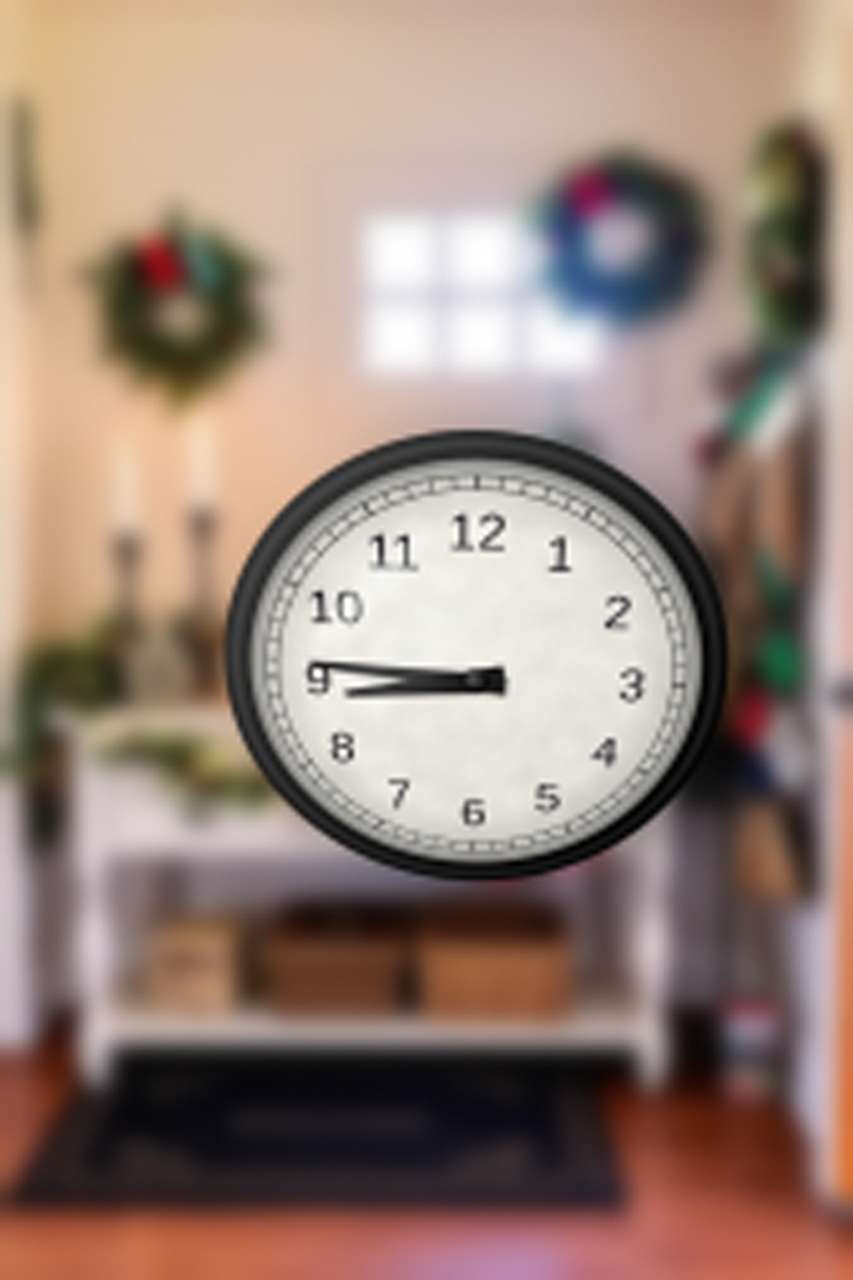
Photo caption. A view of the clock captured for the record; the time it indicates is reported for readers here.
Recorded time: 8:46
